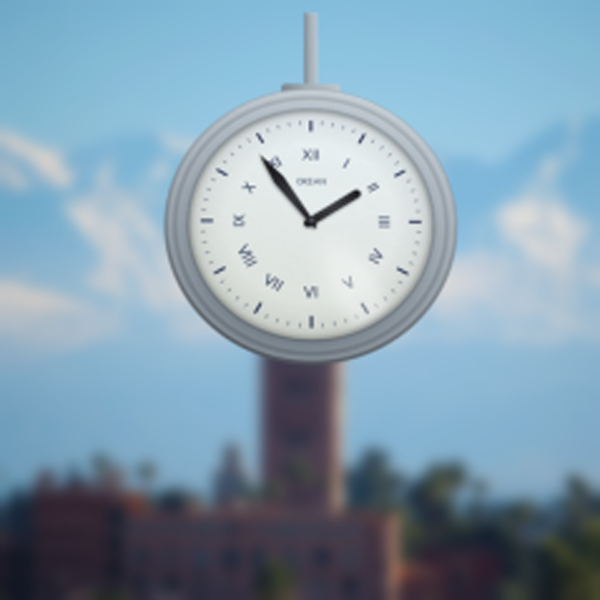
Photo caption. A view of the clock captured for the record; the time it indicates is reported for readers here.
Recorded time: 1:54
